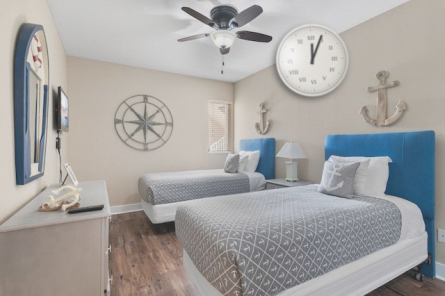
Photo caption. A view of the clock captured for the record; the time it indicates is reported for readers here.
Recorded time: 12:04
